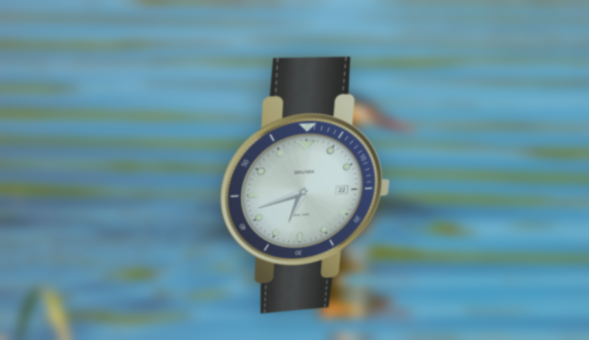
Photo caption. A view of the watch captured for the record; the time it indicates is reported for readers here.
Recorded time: 6:42
